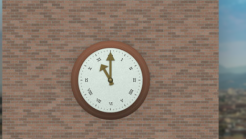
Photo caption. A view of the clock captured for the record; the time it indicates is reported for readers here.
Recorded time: 11:00
